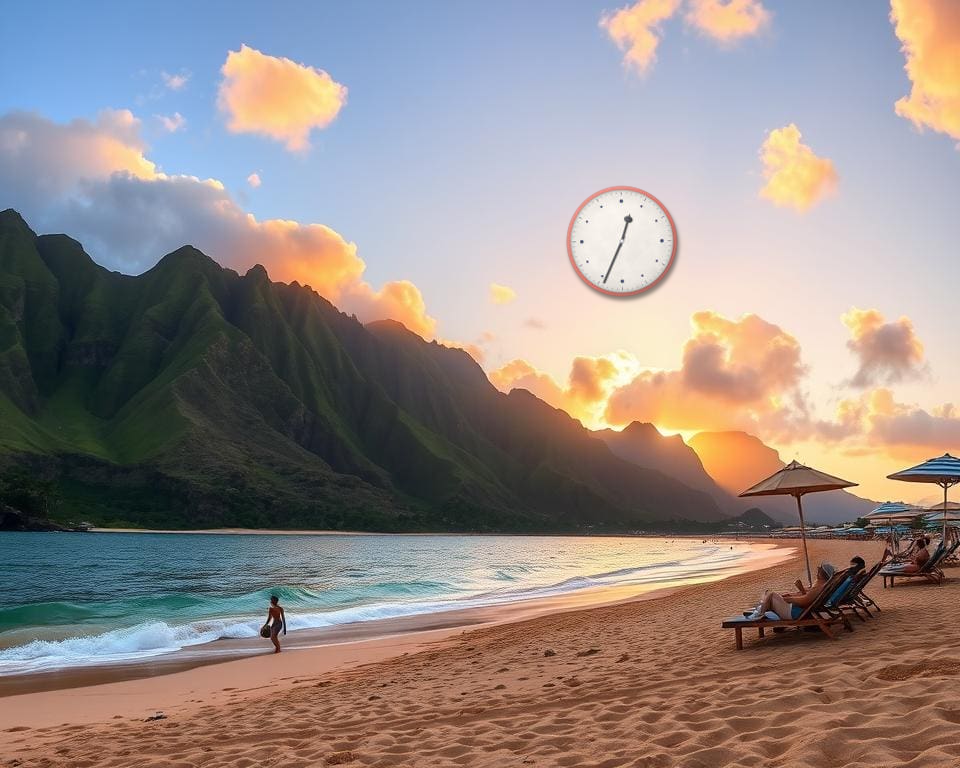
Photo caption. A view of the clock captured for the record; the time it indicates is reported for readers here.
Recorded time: 12:34
